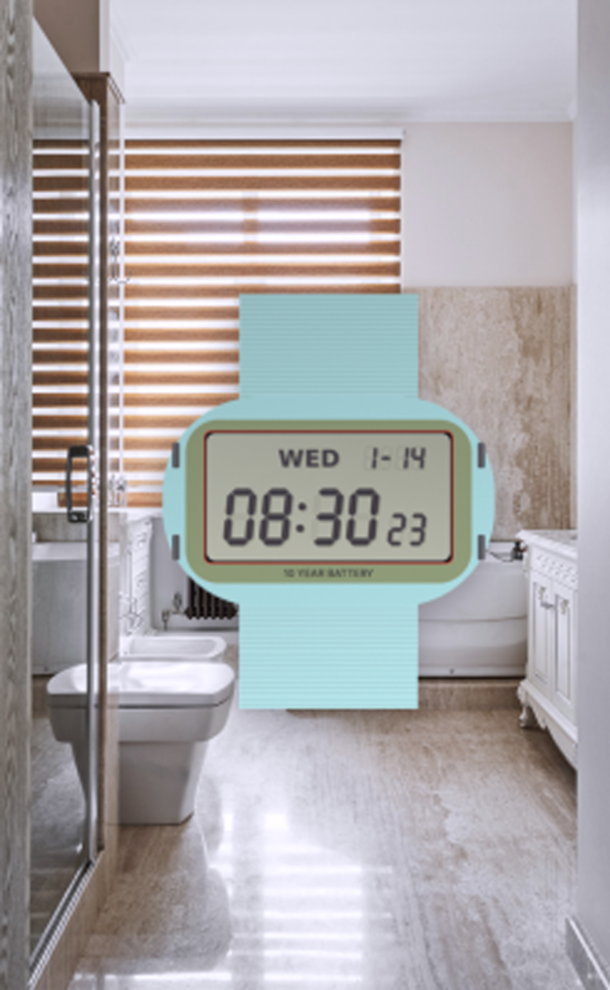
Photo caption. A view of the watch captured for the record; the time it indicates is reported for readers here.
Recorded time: 8:30:23
